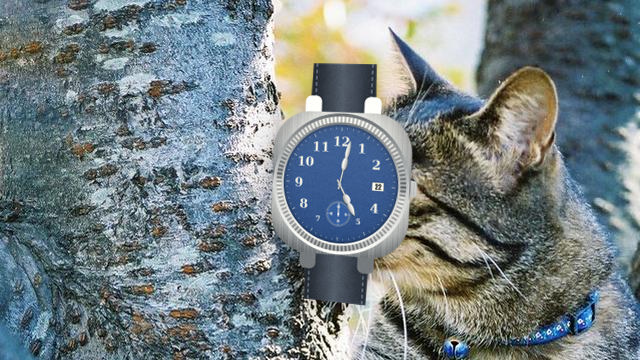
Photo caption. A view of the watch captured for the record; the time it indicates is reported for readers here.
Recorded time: 5:02
